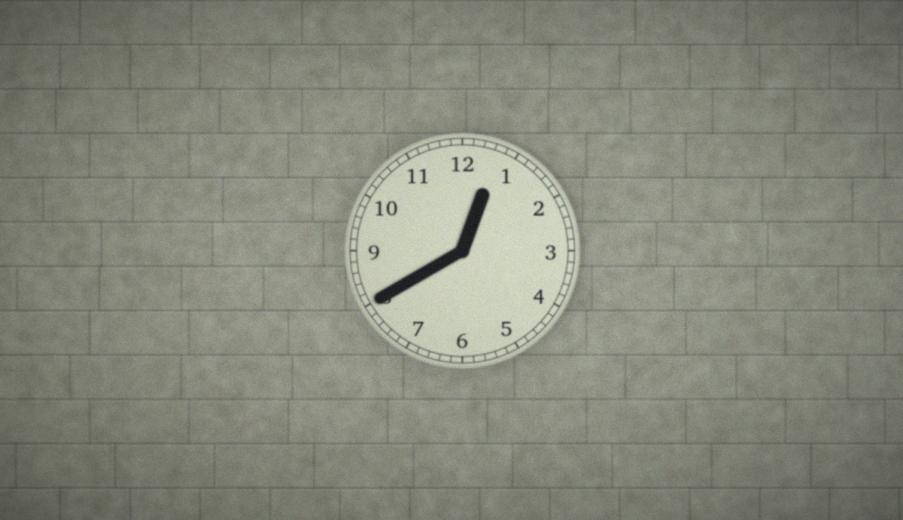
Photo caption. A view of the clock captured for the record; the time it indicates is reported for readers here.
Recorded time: 12:40
